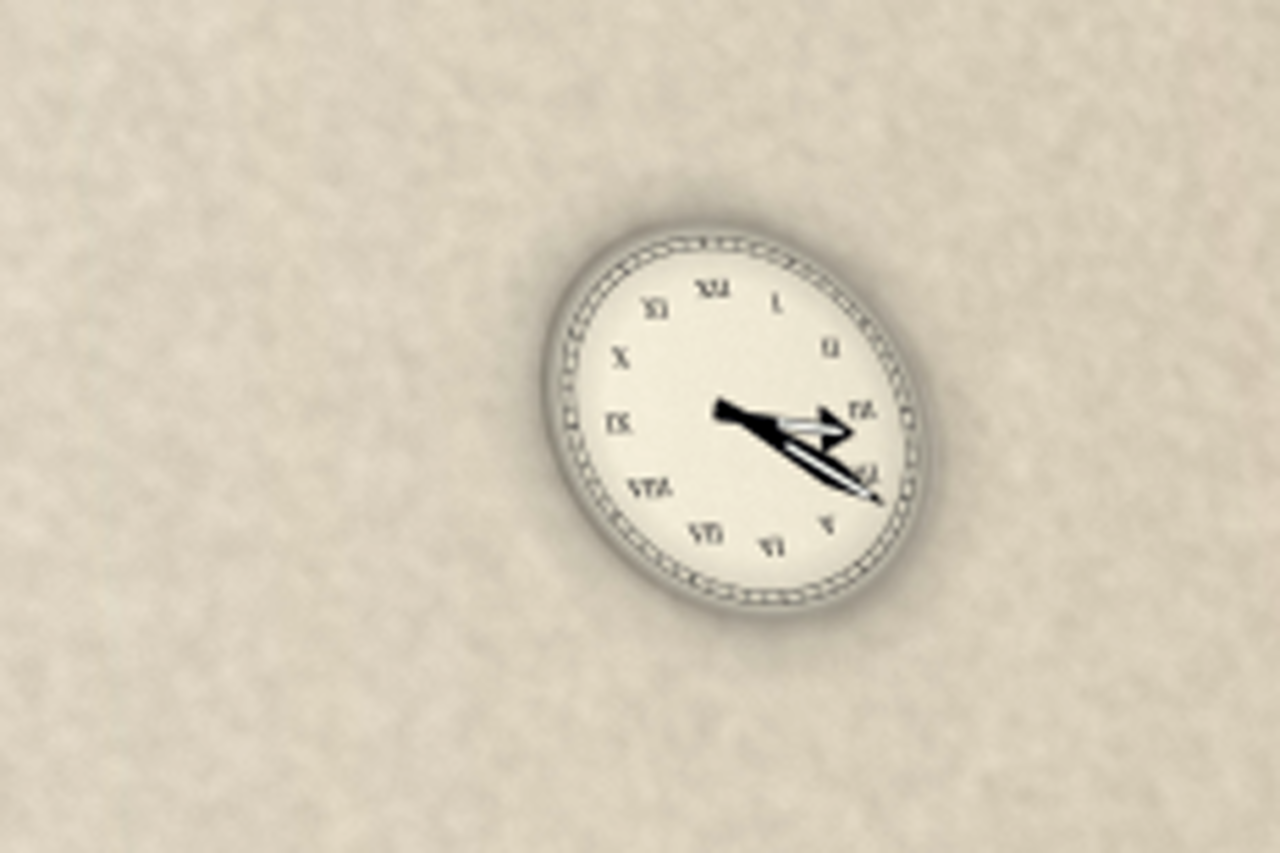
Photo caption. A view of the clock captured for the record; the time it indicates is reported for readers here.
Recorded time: 3:21
